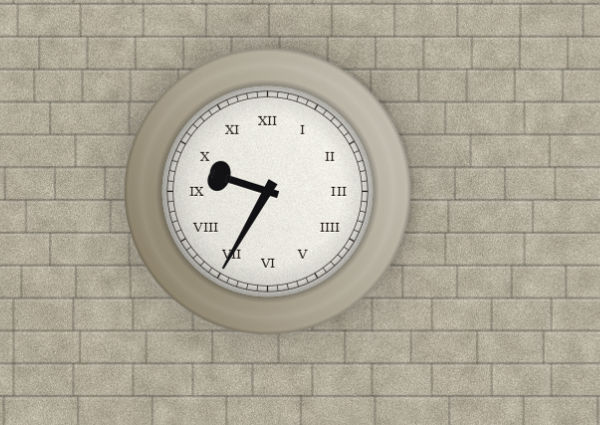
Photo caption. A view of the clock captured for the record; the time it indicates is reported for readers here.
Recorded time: 9:35
